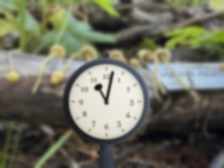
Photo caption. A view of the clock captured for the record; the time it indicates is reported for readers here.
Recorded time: 11:02
